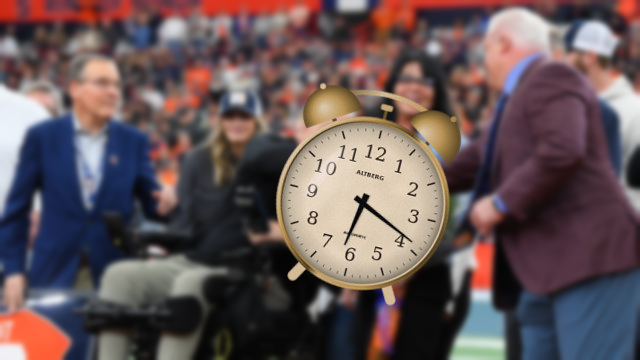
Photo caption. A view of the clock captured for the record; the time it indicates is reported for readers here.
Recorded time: 6:19
